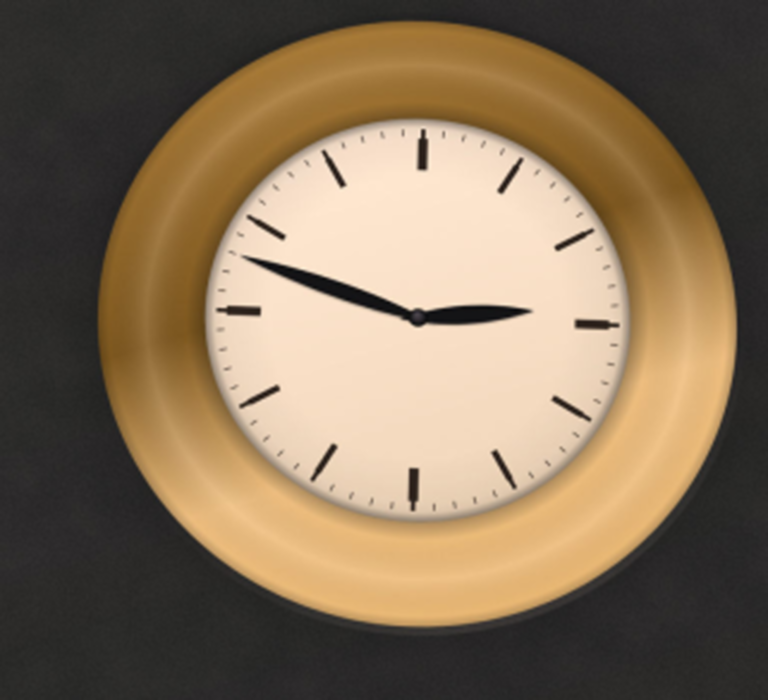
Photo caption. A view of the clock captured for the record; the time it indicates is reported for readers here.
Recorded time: 2:48
